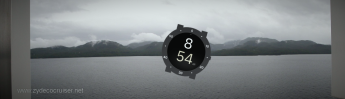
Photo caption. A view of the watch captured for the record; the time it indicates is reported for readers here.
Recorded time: 8:54
